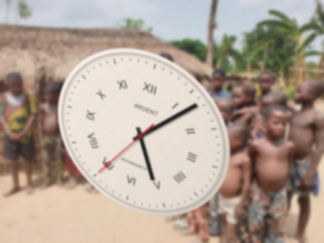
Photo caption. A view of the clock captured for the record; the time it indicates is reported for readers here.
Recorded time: 5:06:35
